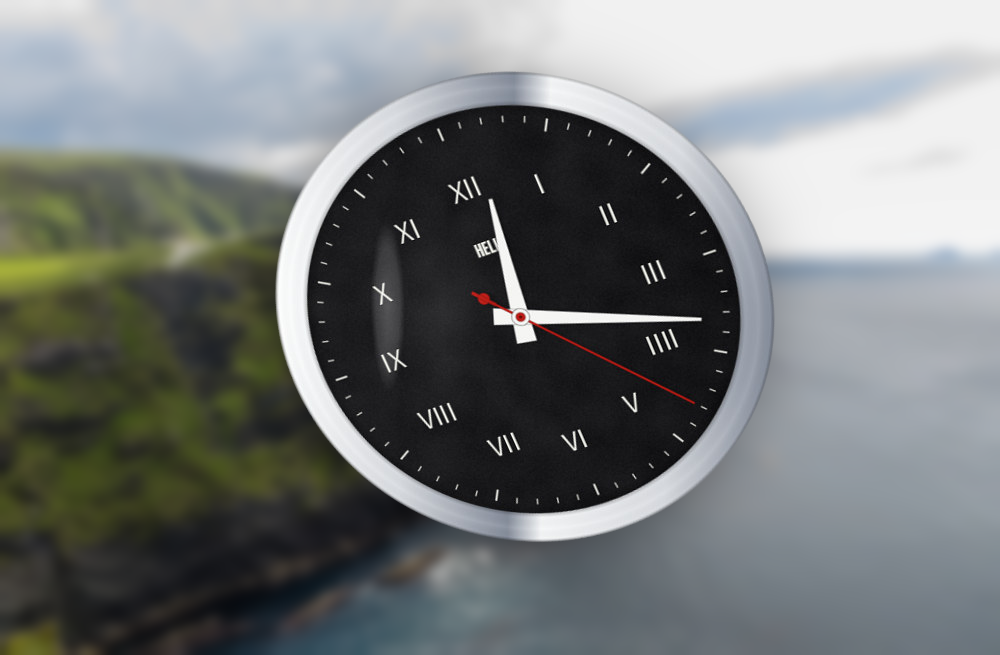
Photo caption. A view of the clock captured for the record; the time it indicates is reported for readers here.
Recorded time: 12:18:23
